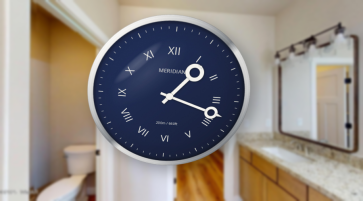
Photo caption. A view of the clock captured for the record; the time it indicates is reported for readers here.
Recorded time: 1:18
